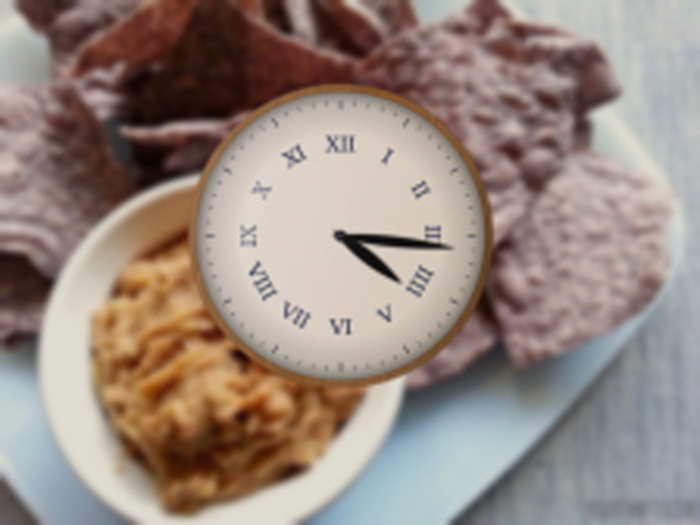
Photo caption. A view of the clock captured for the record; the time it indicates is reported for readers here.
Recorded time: 4:16
